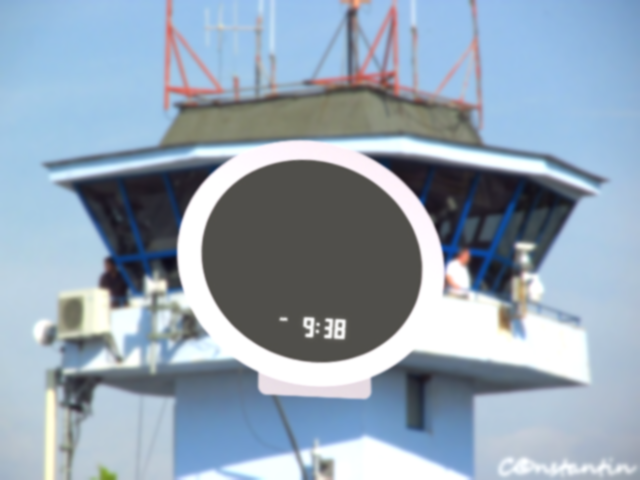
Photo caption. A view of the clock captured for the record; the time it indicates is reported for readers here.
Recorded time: 9:38
